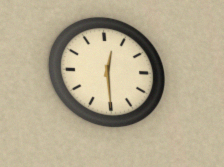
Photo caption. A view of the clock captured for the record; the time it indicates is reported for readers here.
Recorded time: 12:30
